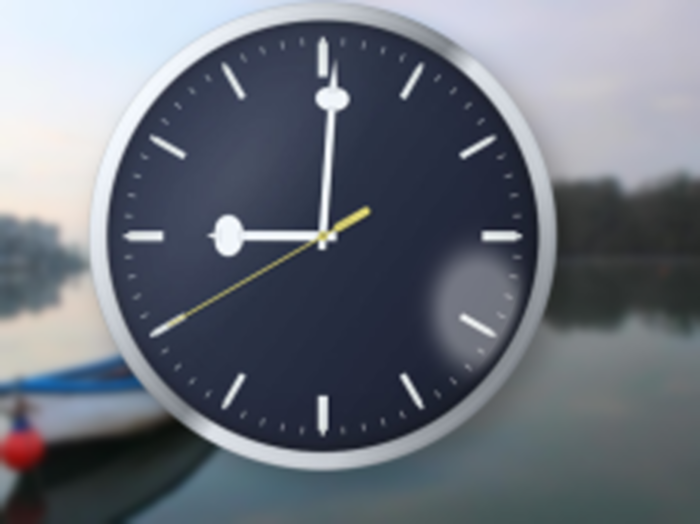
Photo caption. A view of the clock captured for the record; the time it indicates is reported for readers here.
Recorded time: 9:00:40
